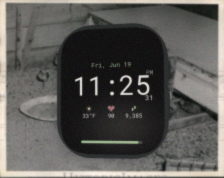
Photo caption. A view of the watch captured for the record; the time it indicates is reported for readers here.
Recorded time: 11:25
